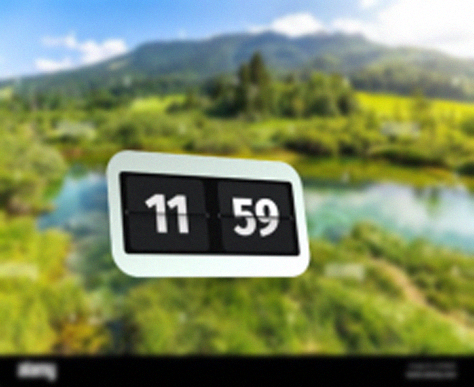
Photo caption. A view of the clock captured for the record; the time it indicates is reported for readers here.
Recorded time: 11:59
